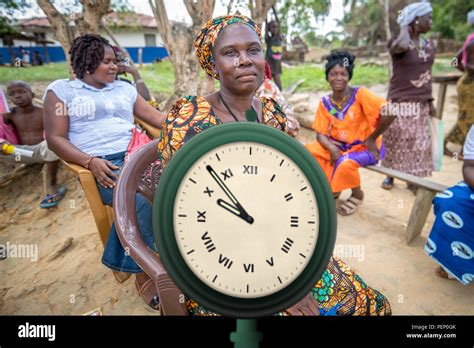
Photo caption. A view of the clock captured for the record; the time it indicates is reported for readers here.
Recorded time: 9:53
